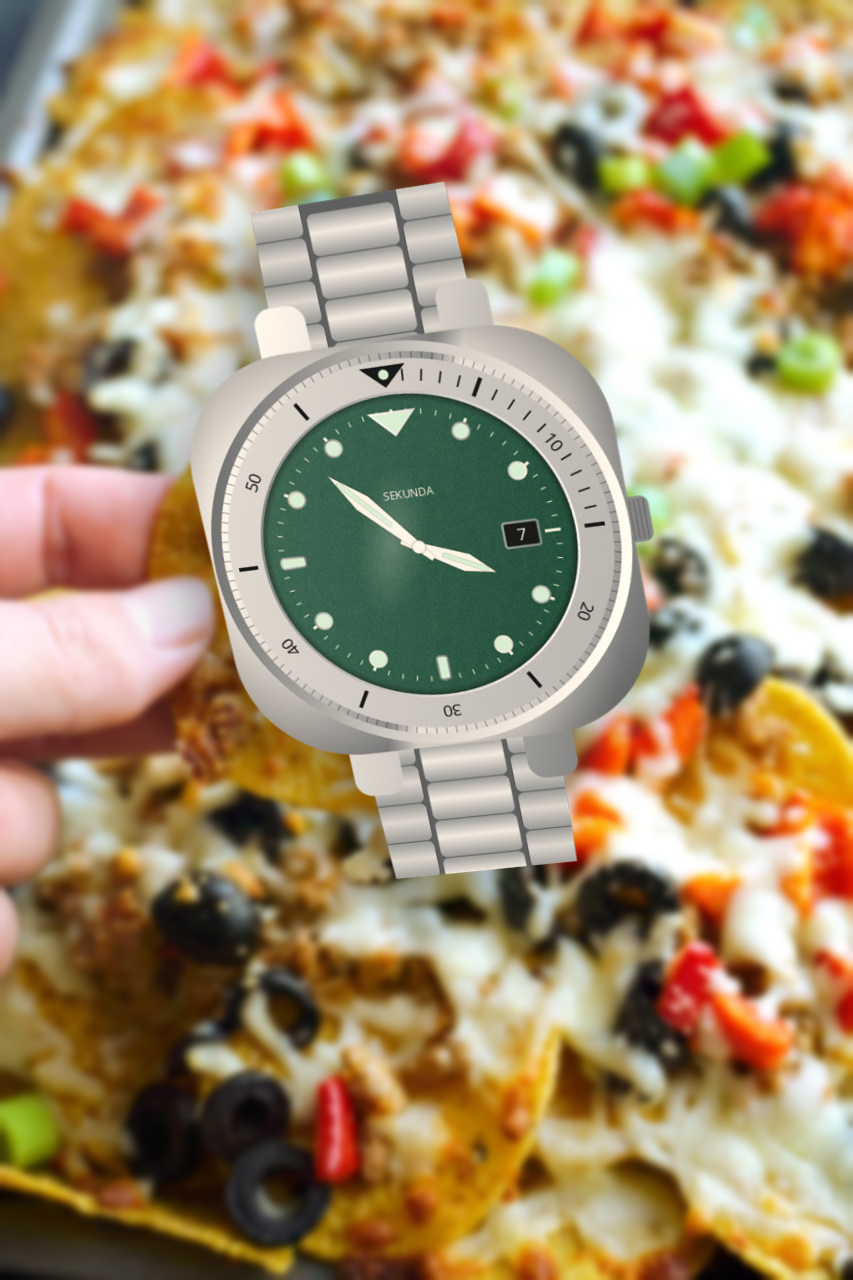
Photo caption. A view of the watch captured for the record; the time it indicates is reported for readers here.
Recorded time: 3:53
